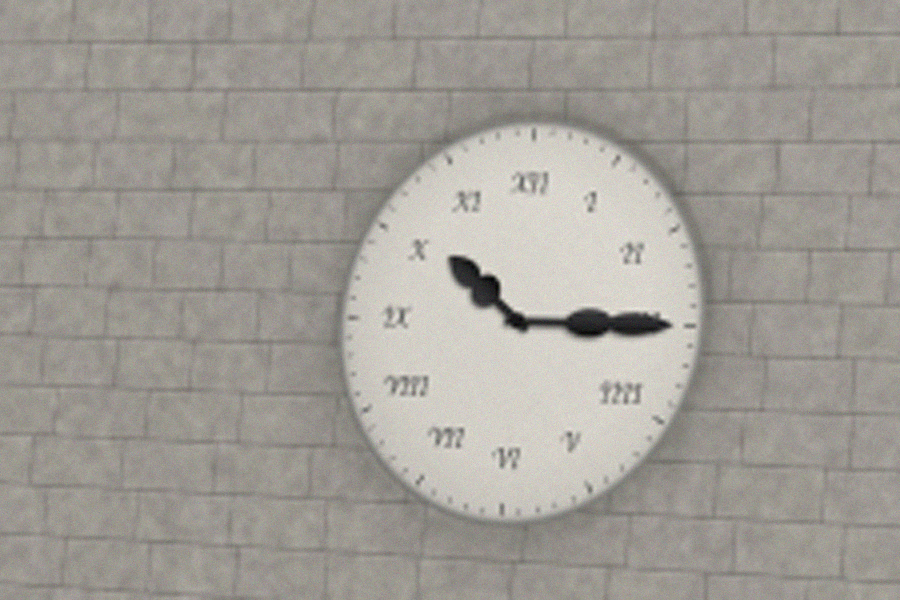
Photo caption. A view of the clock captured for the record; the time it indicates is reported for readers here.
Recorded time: 10:15
